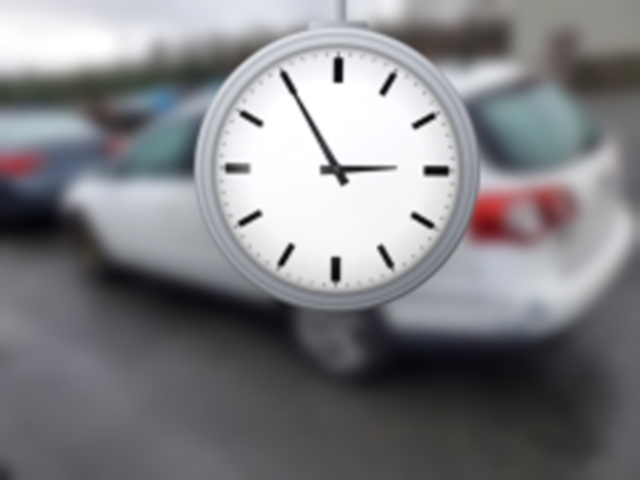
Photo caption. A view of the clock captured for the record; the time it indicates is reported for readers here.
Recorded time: 2:55
